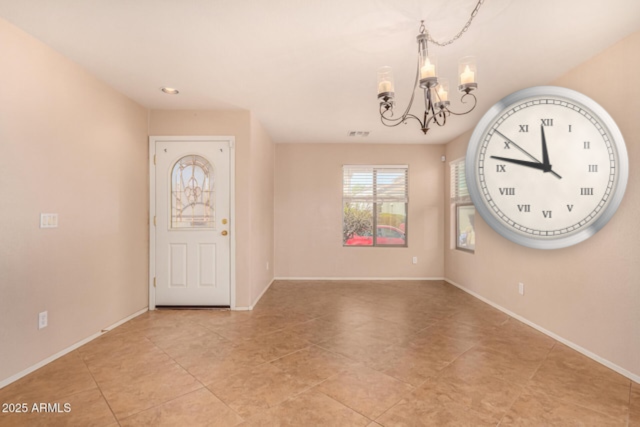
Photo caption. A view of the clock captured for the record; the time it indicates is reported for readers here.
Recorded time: 11:46:51
